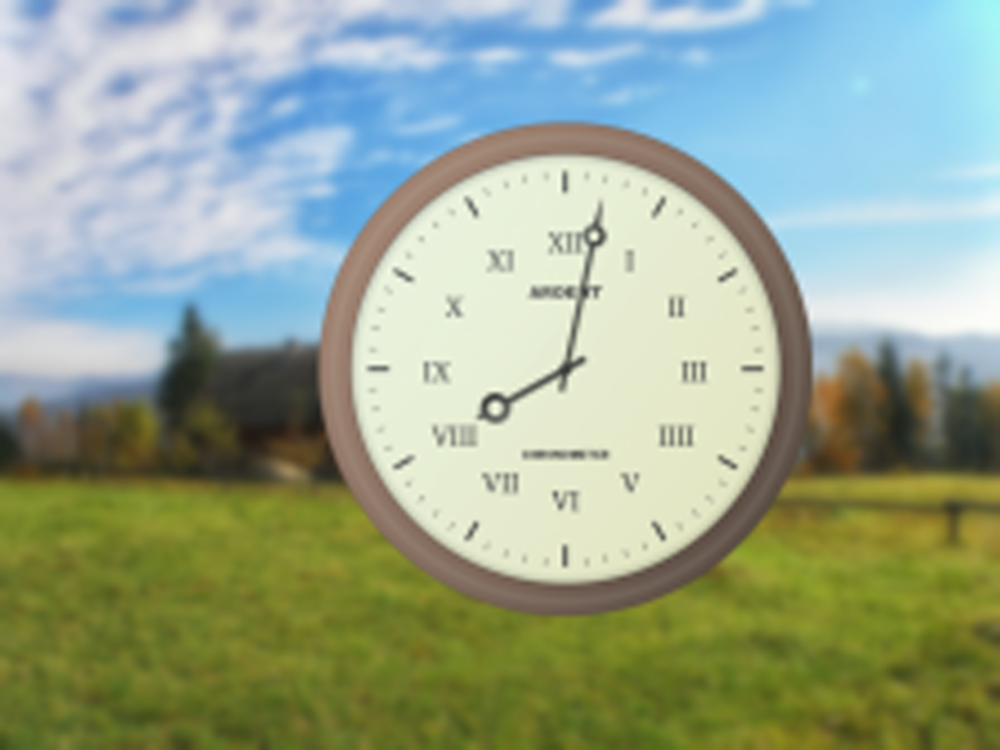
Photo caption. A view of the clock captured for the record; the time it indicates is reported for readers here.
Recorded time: 8:02
